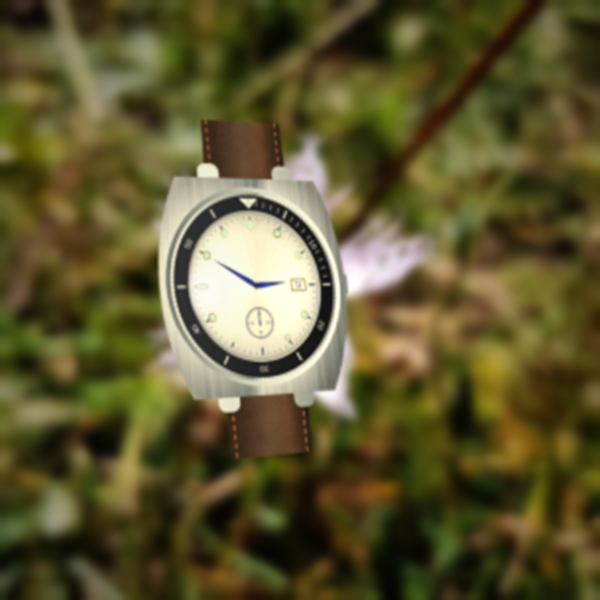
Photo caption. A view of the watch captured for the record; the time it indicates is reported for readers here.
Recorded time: 2:50
